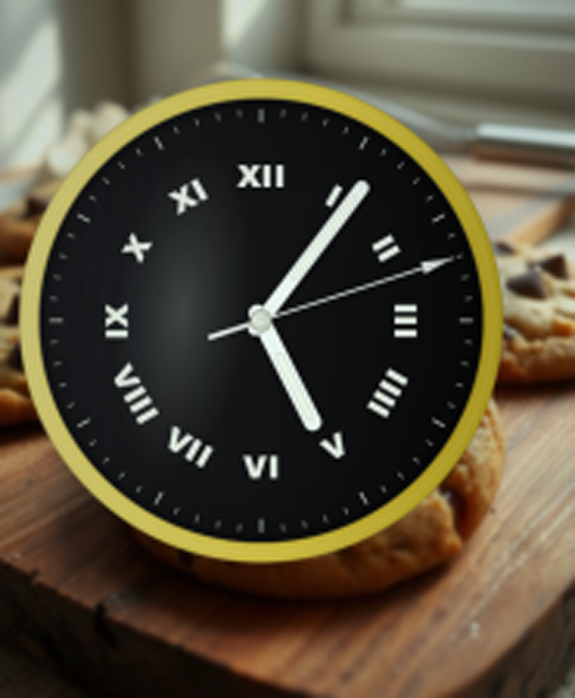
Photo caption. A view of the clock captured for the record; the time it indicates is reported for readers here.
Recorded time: 5:06:12
